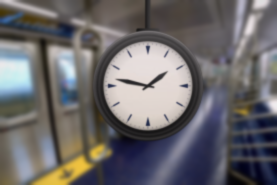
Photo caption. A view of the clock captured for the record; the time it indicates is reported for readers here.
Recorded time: 1:47
